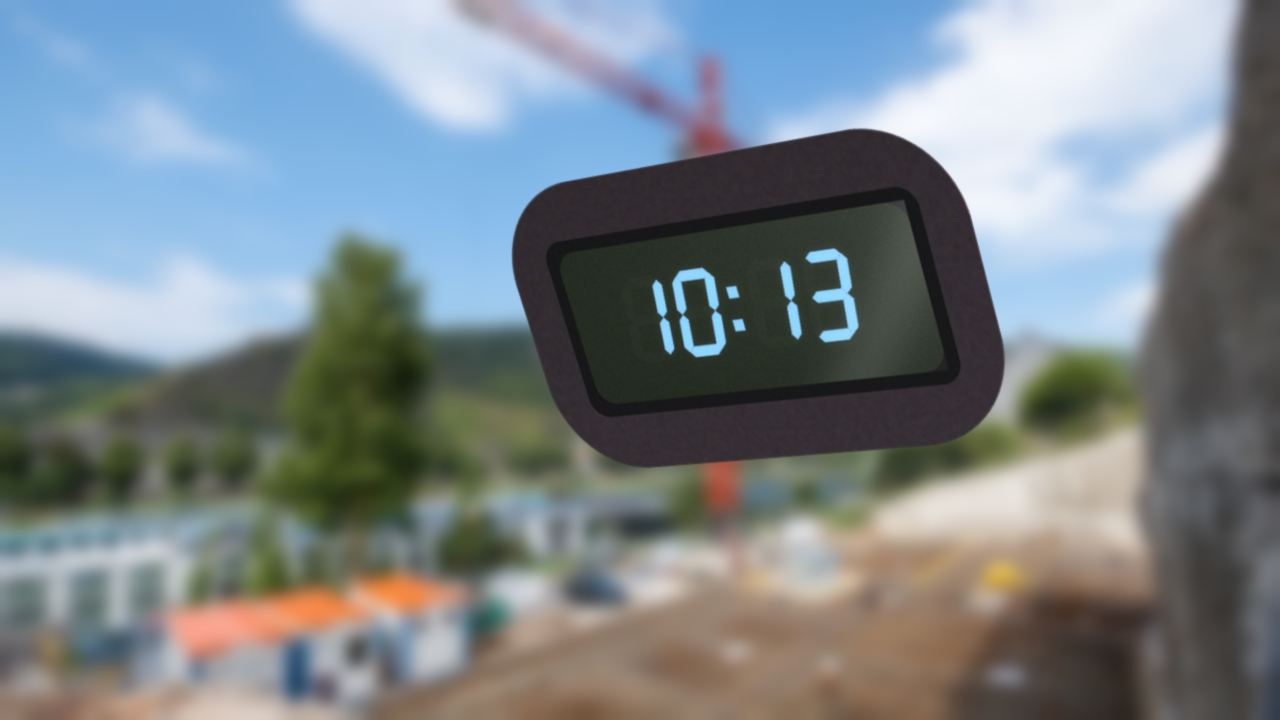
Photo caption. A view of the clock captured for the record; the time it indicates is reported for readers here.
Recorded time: 10:13
